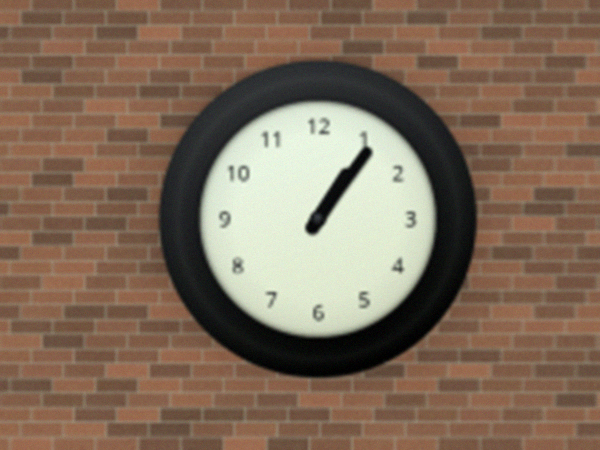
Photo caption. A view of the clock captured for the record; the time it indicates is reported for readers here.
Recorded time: 1:06
